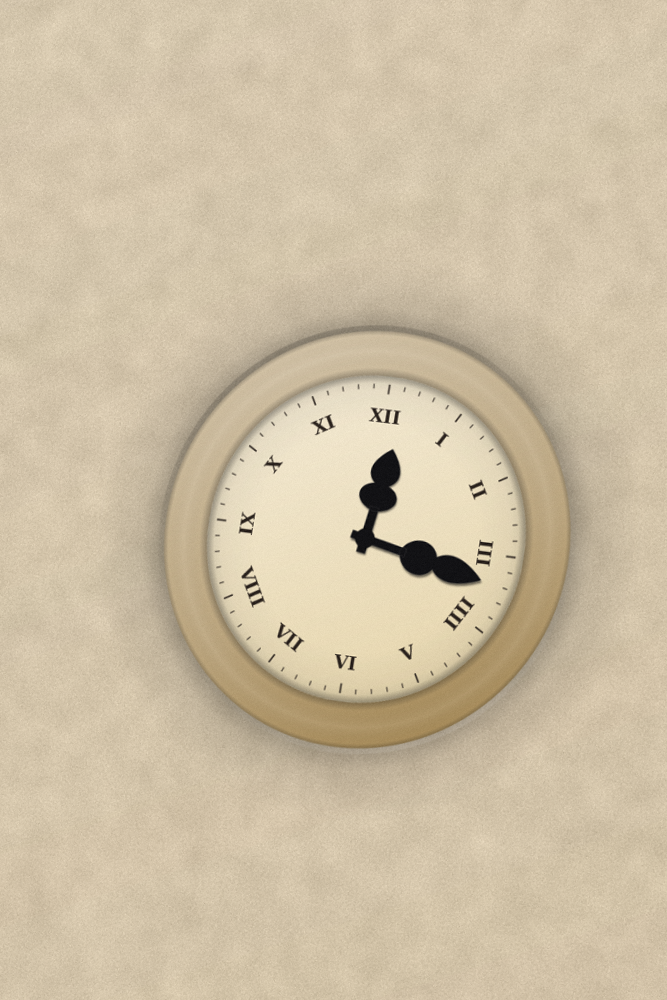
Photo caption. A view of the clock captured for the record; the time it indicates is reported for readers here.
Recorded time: 12:17
